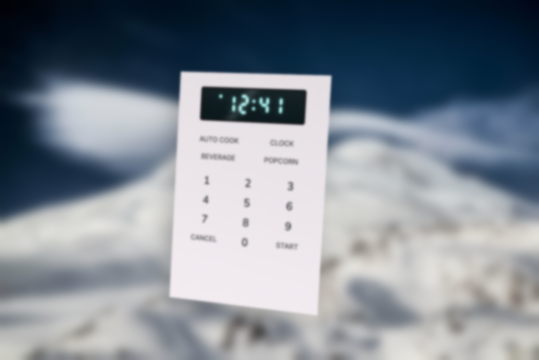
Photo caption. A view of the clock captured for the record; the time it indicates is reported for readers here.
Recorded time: 12:41
